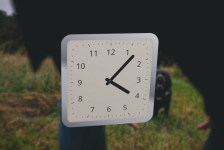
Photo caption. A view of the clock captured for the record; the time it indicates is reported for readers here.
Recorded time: 4:07
